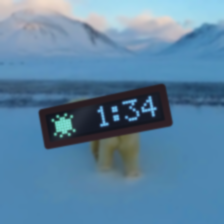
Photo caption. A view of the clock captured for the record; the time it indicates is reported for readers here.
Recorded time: 1:34
